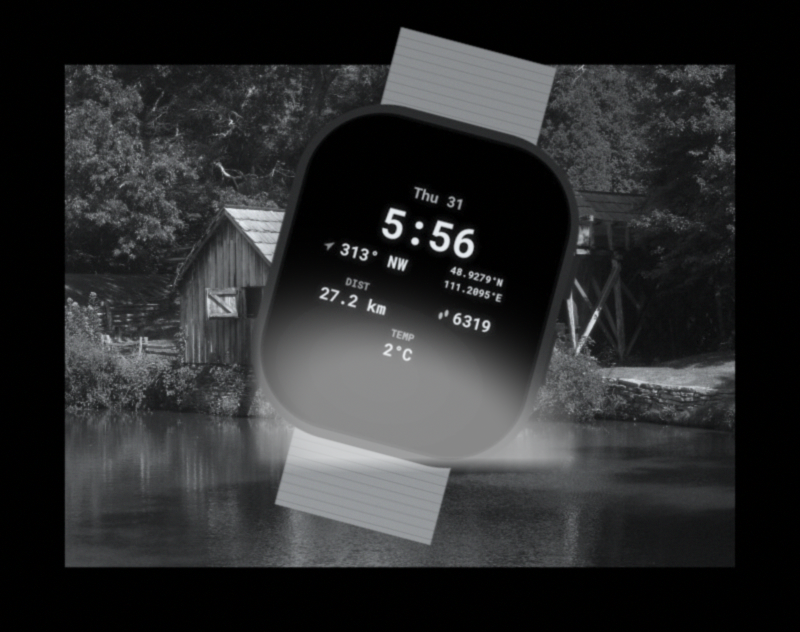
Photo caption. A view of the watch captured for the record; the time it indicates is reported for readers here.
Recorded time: 5:56
